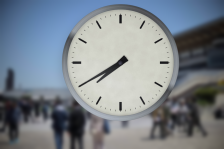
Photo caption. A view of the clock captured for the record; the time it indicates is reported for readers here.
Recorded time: 7:40
